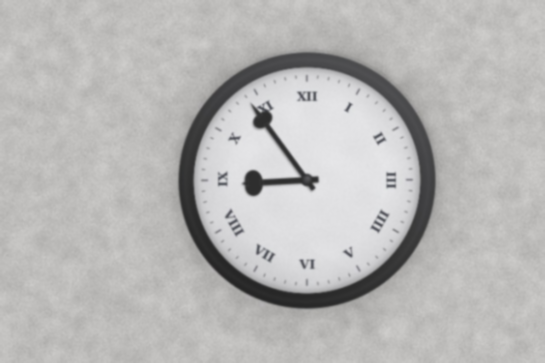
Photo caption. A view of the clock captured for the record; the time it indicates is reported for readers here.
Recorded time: 8:54
